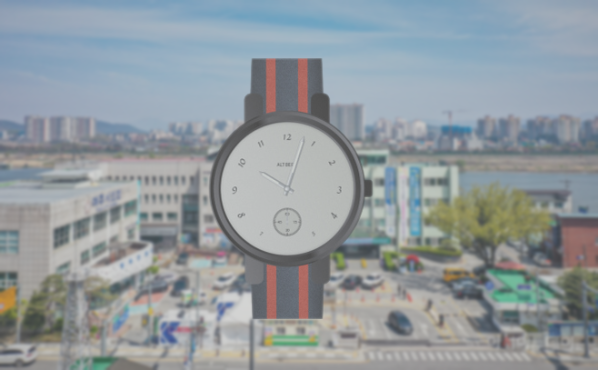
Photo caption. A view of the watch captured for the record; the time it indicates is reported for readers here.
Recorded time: 10:03
